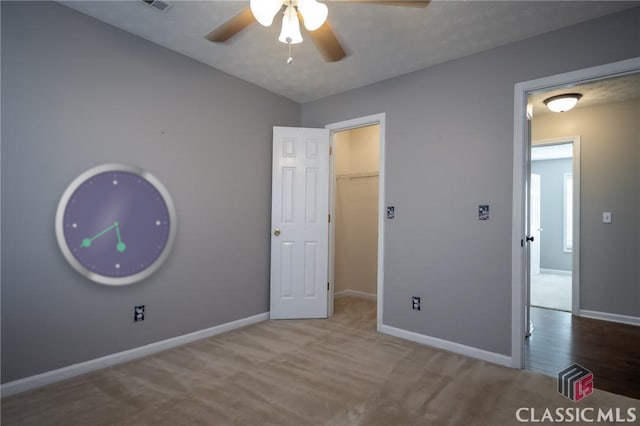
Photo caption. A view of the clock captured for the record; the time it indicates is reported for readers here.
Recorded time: 5:40
